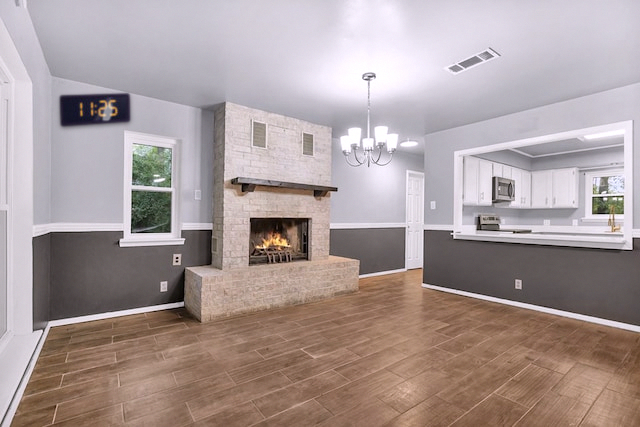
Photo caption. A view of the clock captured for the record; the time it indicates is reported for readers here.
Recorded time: 11:25
